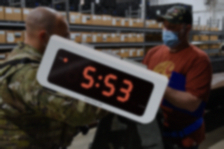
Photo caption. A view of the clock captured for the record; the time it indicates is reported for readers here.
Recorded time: 5:53
